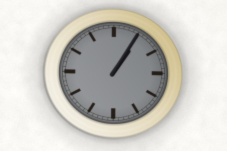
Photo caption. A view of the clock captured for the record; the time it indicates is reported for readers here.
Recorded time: 1:05
